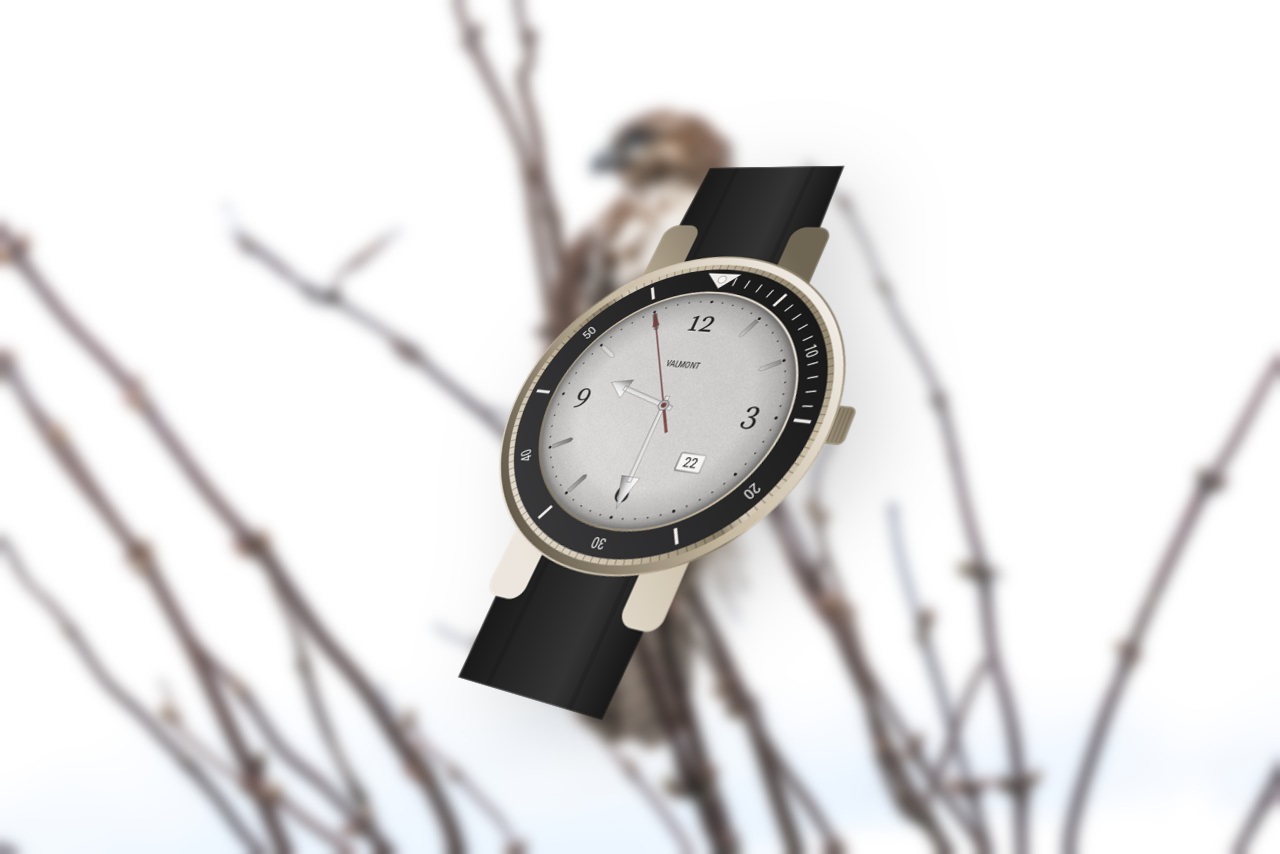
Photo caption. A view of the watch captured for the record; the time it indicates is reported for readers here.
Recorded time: 9:29:55
